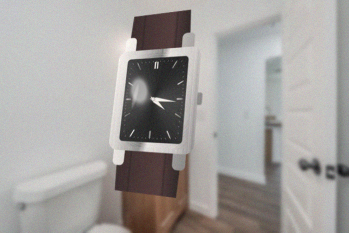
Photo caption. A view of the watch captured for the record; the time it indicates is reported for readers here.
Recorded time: 4:16
